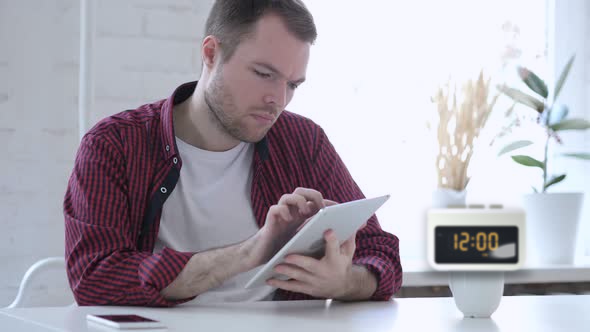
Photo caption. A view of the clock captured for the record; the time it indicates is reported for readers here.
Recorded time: 12:00
